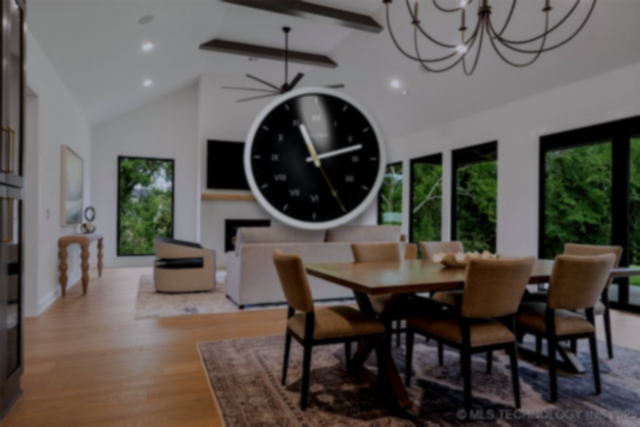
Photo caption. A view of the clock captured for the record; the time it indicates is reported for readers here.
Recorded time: 11:12:25
